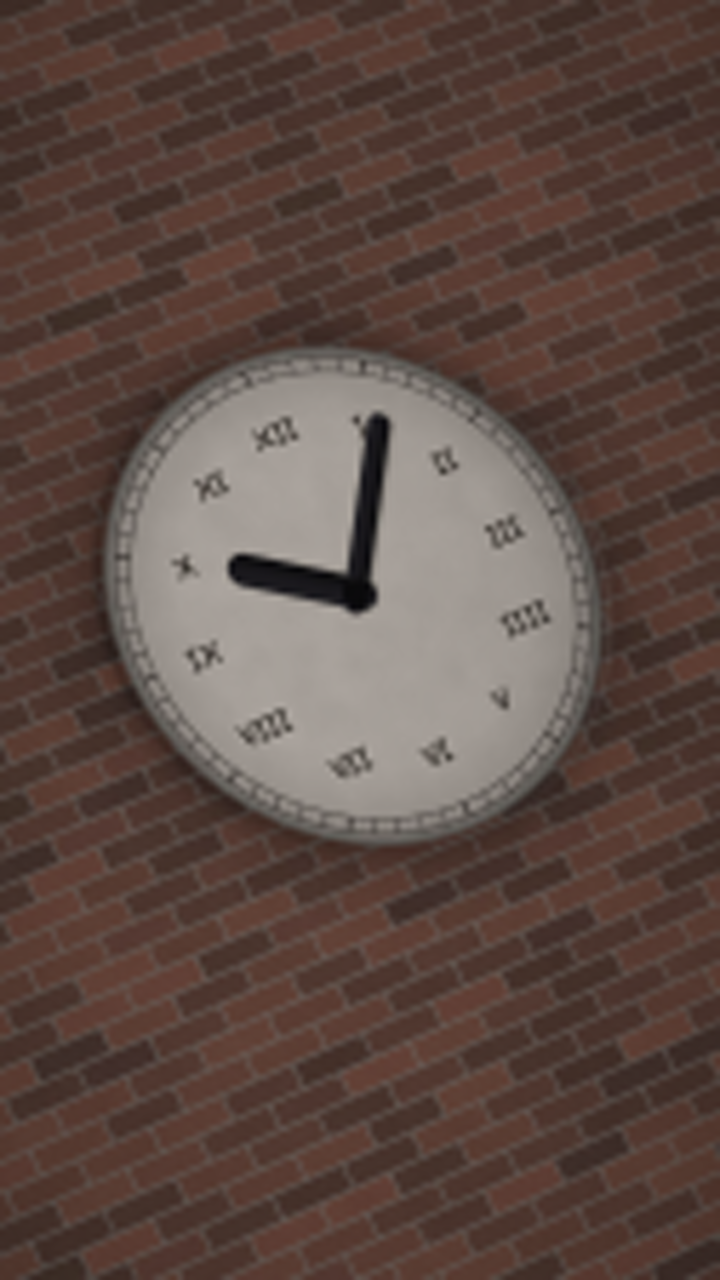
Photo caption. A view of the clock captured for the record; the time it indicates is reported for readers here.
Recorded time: 10:06
